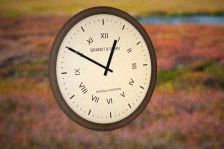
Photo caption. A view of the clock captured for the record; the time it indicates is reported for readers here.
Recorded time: 12:50
